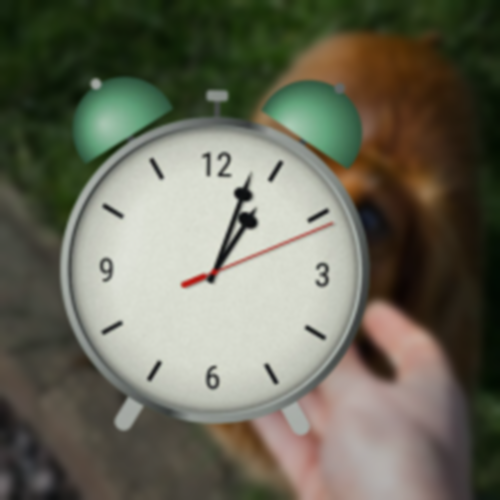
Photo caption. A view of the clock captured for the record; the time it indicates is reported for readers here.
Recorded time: 1:03:11
